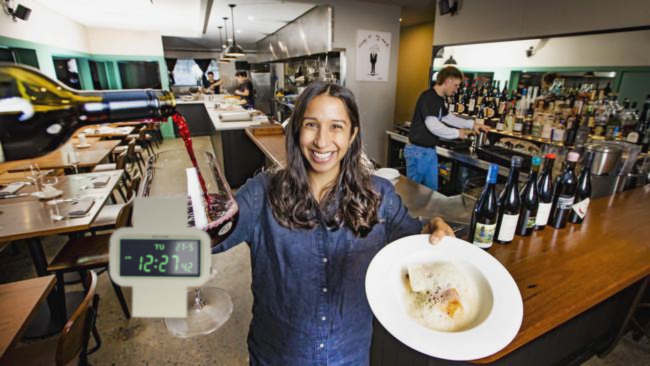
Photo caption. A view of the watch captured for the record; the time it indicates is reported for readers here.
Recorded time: 12:27
